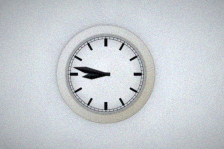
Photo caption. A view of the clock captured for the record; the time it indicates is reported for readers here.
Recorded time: 8:47
